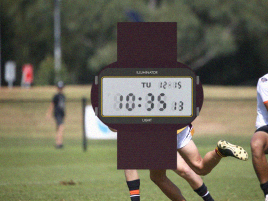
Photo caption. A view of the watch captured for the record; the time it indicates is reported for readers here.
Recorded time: 10:35:13
